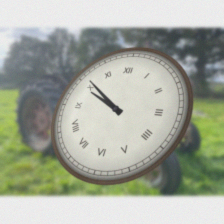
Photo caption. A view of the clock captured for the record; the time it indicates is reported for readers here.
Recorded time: 9:51
